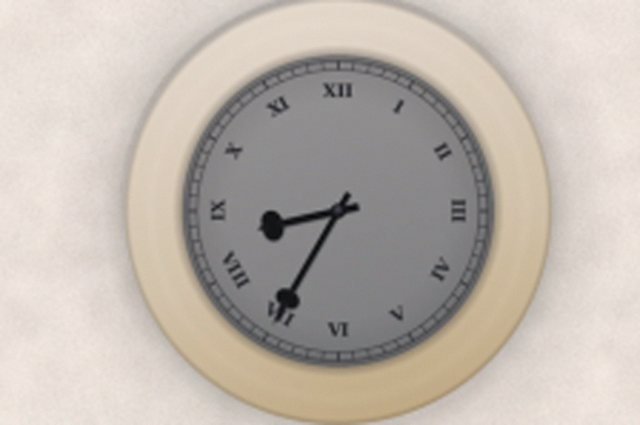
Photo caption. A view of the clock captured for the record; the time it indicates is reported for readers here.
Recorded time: 8:35
